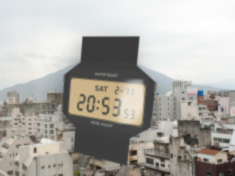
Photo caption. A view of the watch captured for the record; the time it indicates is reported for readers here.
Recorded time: 20:53
